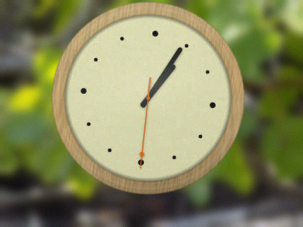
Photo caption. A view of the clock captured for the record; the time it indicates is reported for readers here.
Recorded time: 1:04:30
